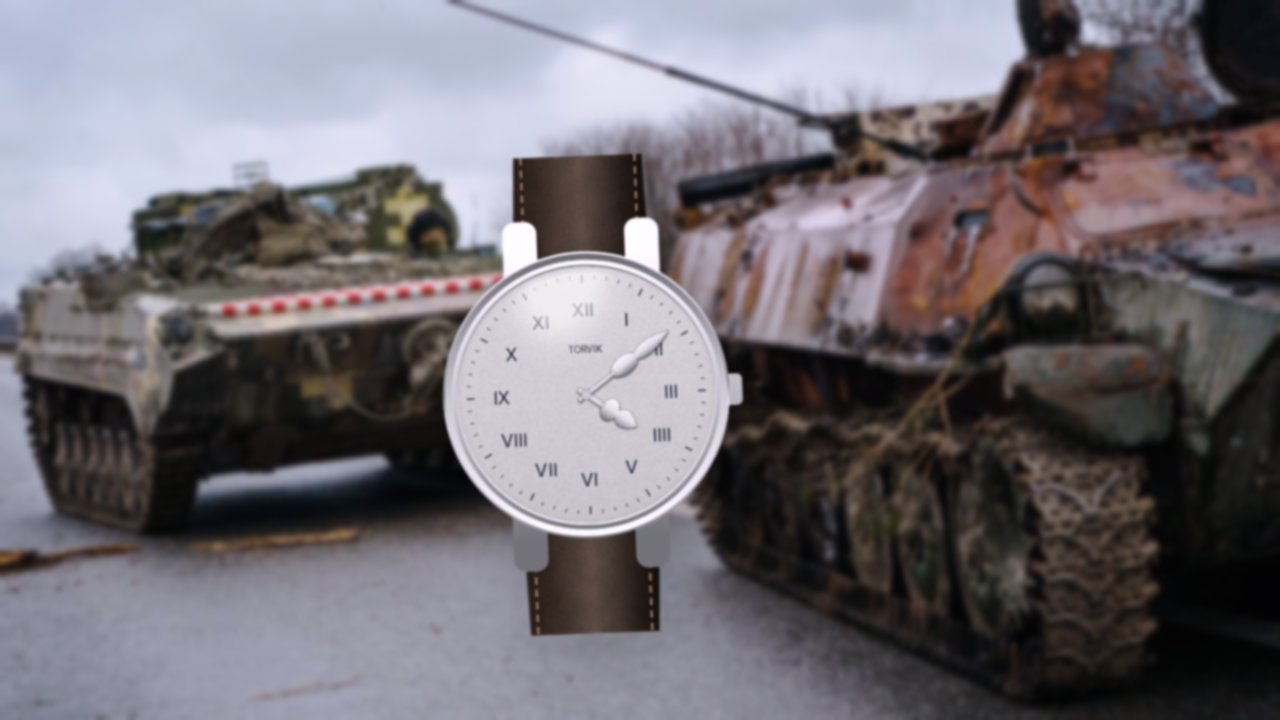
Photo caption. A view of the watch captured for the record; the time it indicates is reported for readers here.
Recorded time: 4:09
